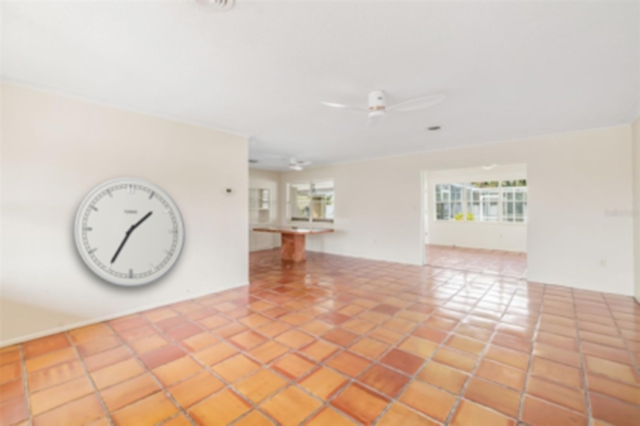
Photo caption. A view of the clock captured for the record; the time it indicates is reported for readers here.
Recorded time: 1:35
